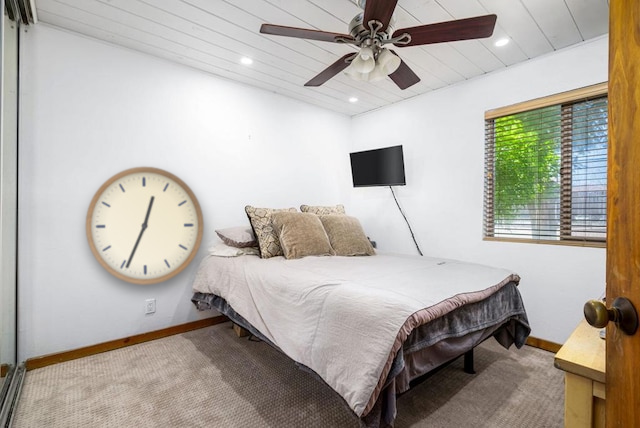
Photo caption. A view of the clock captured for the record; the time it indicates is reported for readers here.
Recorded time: 12:34
